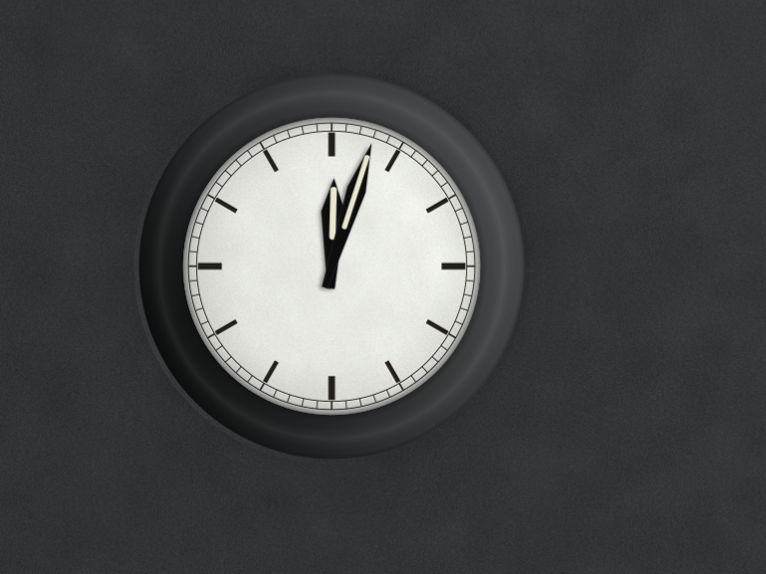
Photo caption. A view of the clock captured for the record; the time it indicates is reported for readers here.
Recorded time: 12:03
